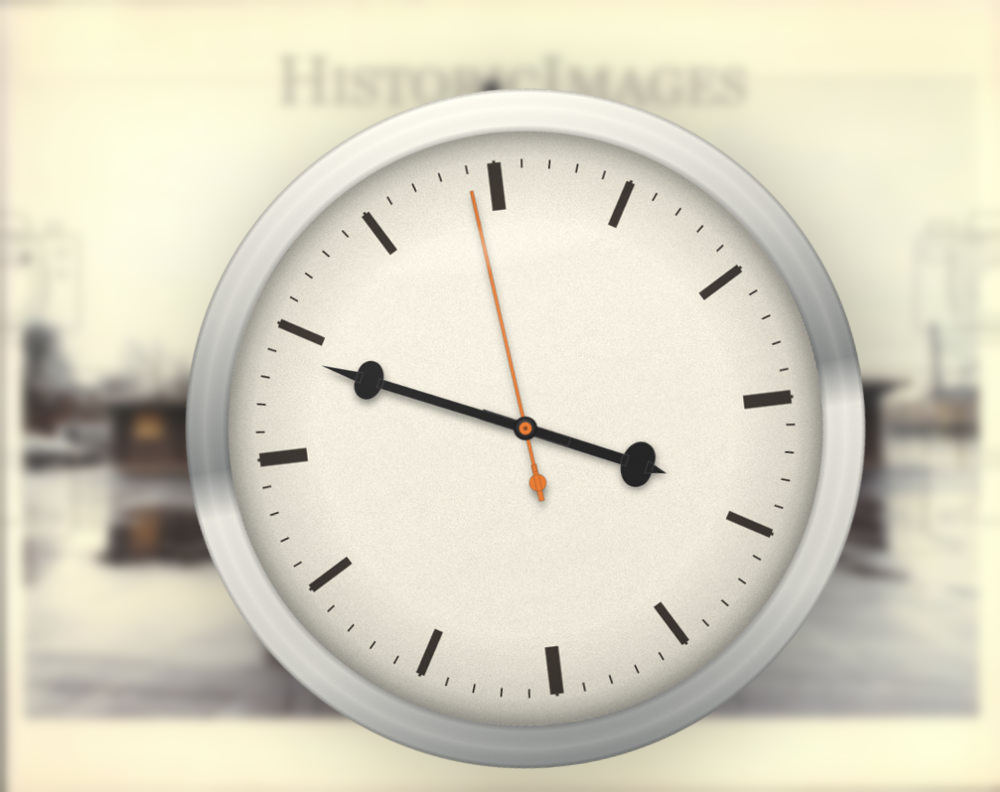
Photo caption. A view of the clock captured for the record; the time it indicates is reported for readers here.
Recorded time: 3:48:59
